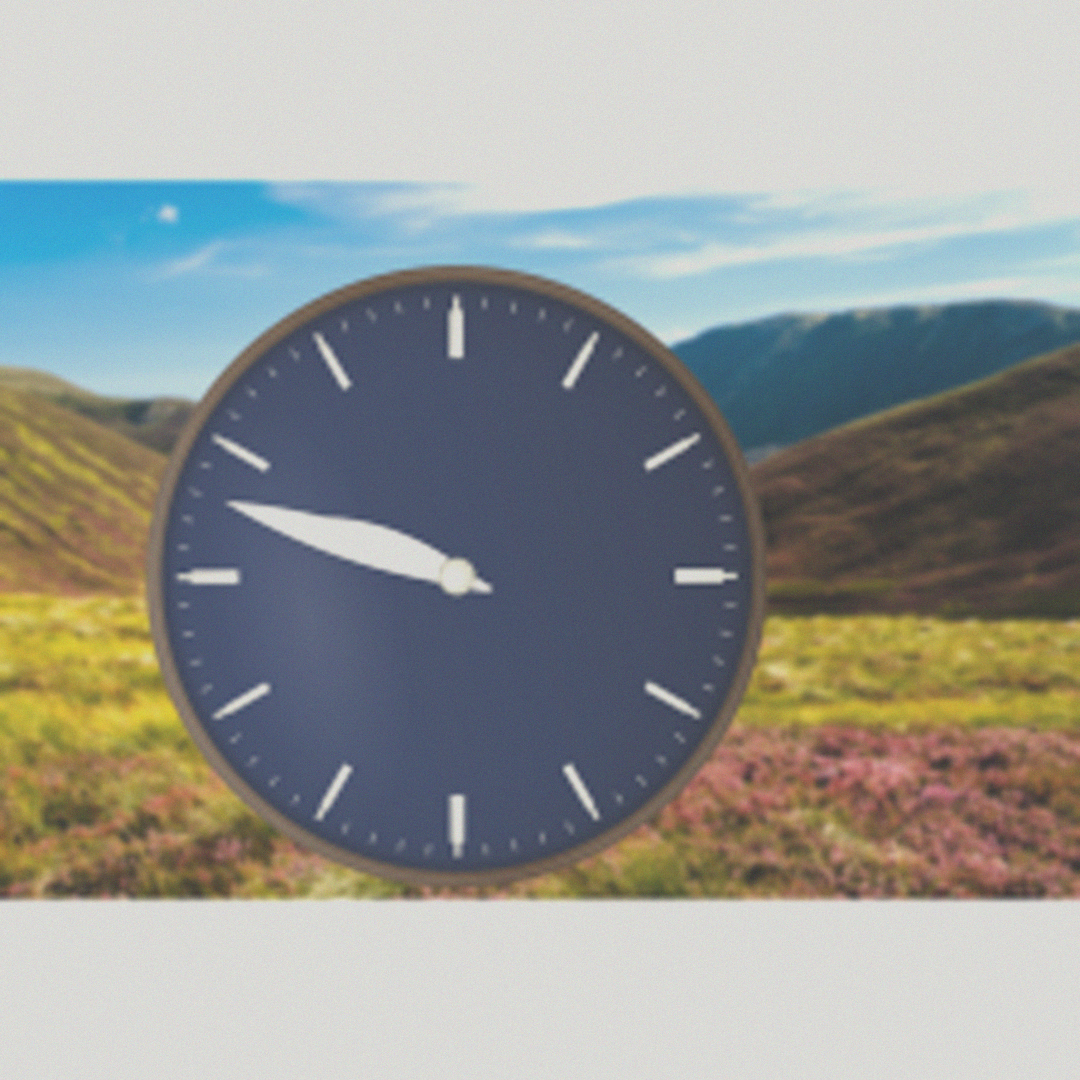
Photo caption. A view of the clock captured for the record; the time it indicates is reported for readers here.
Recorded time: 9:48
